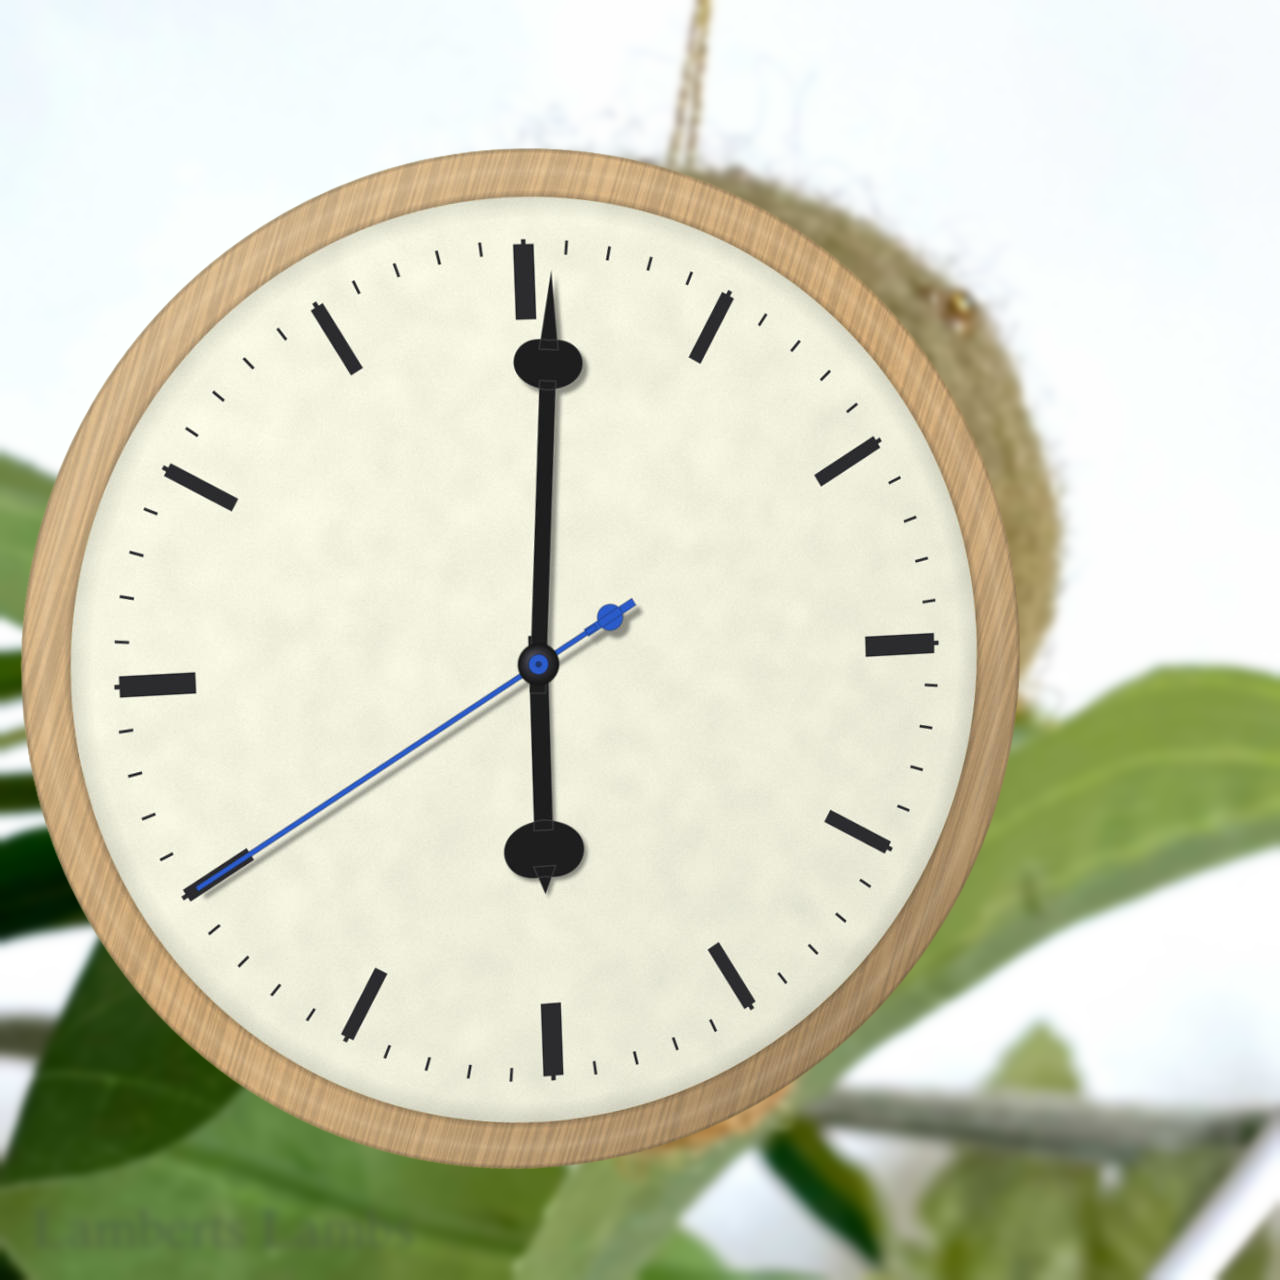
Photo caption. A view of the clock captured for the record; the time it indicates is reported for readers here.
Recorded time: 6:00:40
